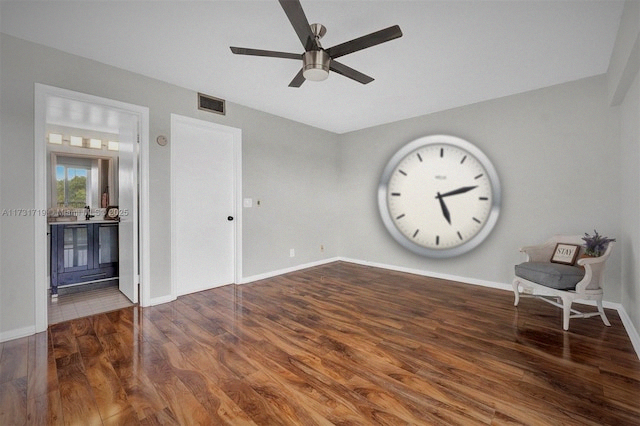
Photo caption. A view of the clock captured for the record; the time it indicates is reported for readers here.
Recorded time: 5:12
